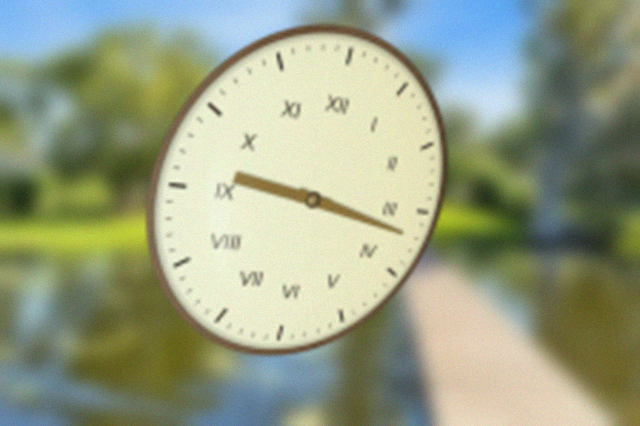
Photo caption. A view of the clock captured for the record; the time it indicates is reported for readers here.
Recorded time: 9:17
